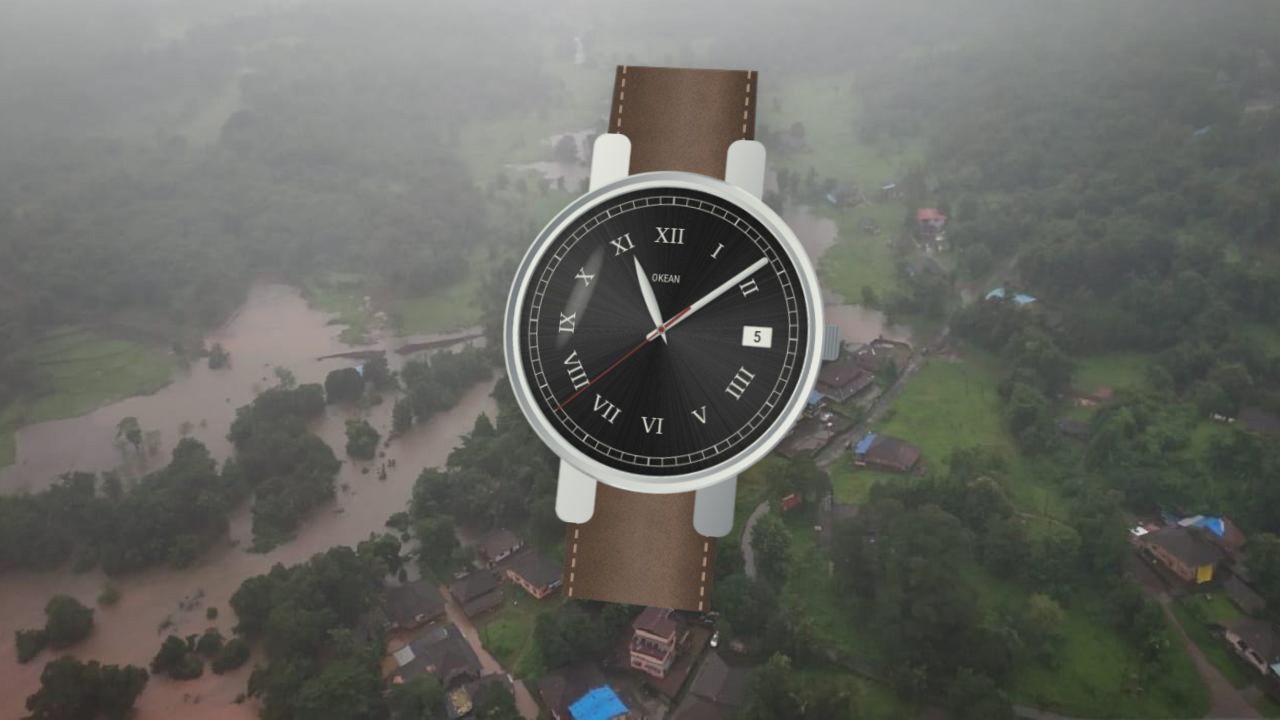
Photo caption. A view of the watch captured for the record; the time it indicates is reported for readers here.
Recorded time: 11:08:38
